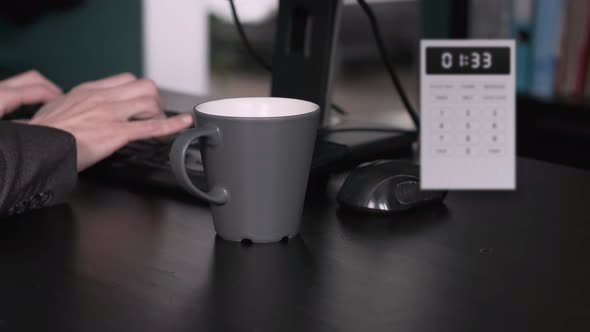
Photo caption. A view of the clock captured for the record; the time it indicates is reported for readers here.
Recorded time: 1:33
